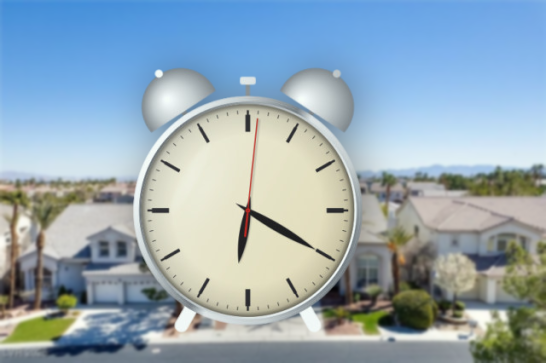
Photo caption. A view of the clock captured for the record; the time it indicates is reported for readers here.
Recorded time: 6:20:01
